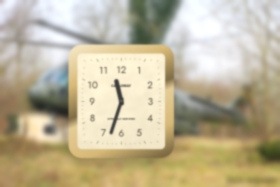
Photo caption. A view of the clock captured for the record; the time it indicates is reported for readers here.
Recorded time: 11:33
